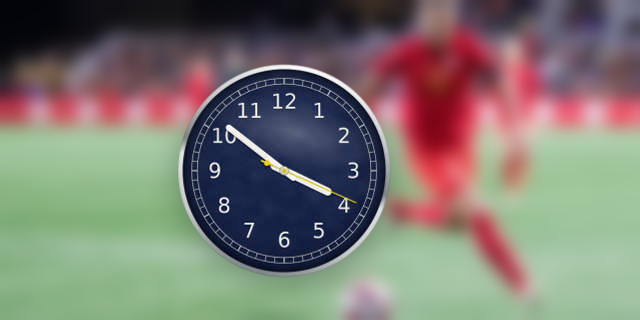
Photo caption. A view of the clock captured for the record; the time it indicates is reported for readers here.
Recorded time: 3:51:19
